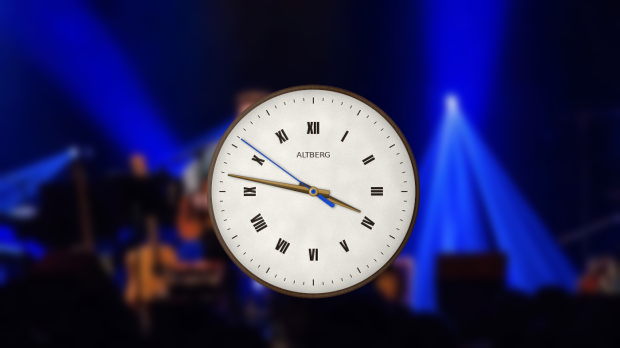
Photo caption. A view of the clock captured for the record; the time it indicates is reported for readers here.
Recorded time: 3:46:51
